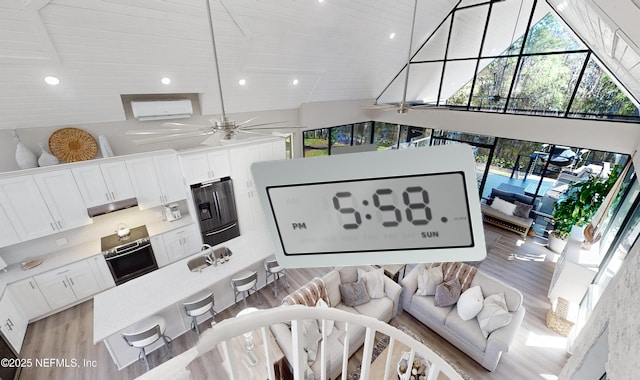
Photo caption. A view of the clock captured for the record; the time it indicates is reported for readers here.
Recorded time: 5:58
